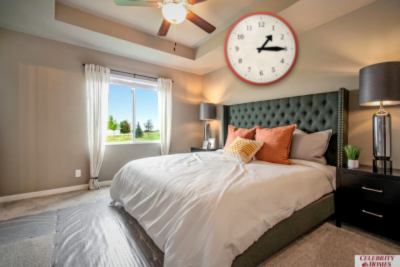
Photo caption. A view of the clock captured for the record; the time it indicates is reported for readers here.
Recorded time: 1:15
